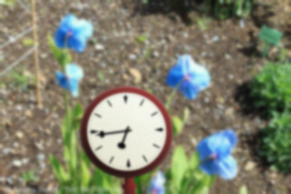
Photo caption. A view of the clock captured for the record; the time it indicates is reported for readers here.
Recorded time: 6:44
